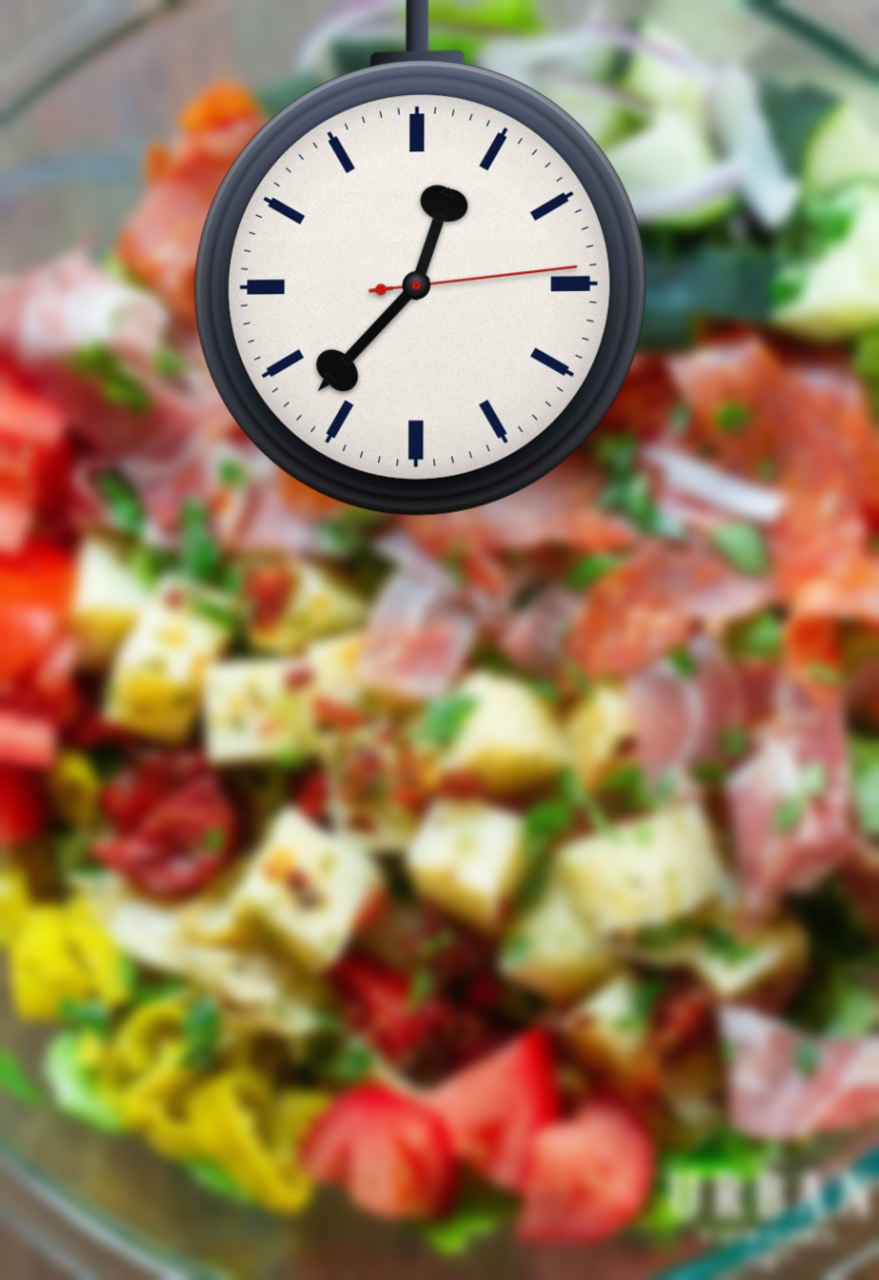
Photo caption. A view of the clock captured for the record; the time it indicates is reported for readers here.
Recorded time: 12:37:14
